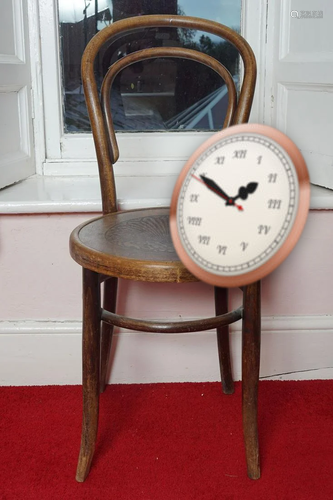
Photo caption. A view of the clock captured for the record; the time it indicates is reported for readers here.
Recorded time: 1:49:49
